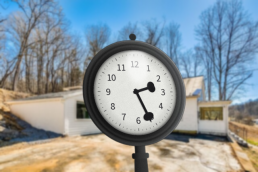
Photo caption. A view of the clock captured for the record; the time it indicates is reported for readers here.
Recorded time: 2:26
